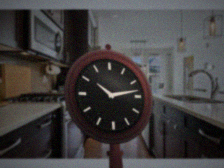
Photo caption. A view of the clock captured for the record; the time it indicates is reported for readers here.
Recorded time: 10:13
